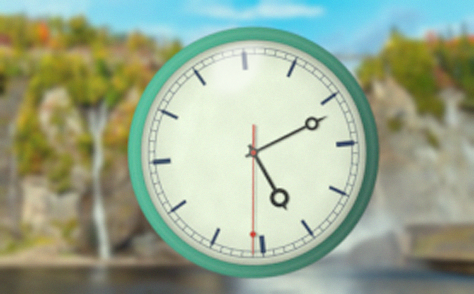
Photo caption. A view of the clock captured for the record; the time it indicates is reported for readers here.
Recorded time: 5:11:31
